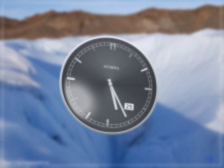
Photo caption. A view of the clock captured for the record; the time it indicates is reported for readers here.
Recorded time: 5:25
